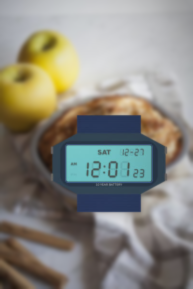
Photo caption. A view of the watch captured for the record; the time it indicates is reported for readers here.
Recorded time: 12:01
